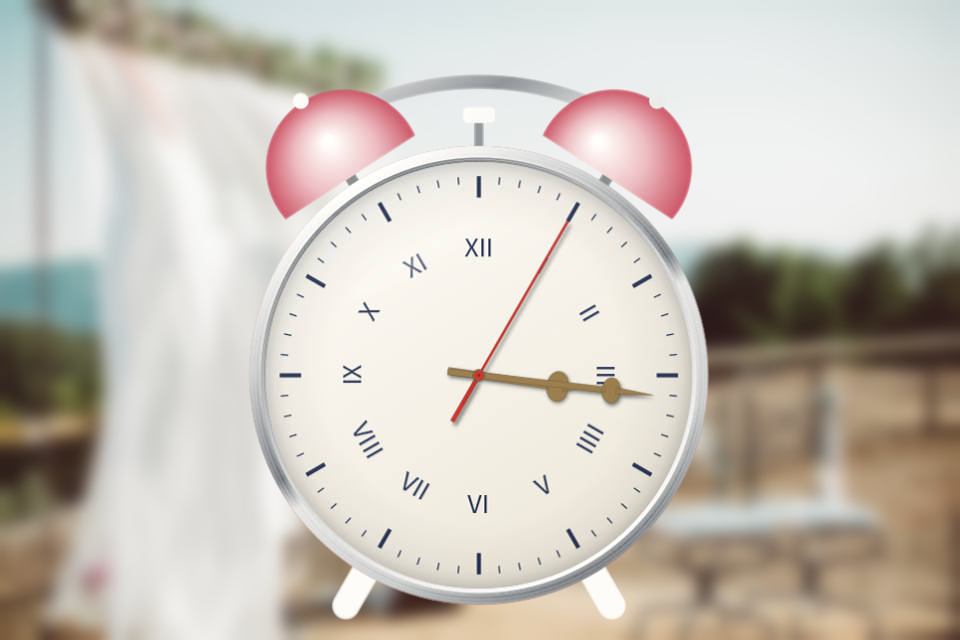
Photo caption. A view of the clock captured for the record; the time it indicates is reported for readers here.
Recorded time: 3:16:05
